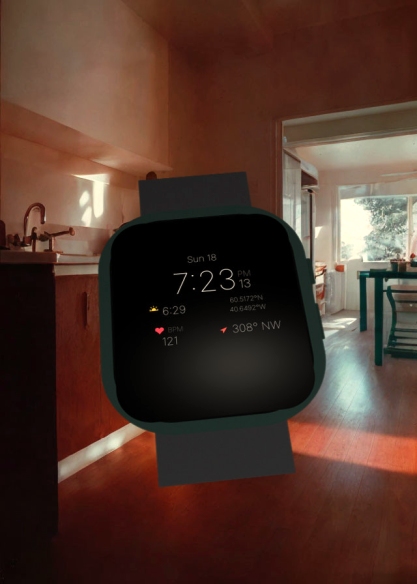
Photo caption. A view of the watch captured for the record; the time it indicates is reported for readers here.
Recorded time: 7:23:13
